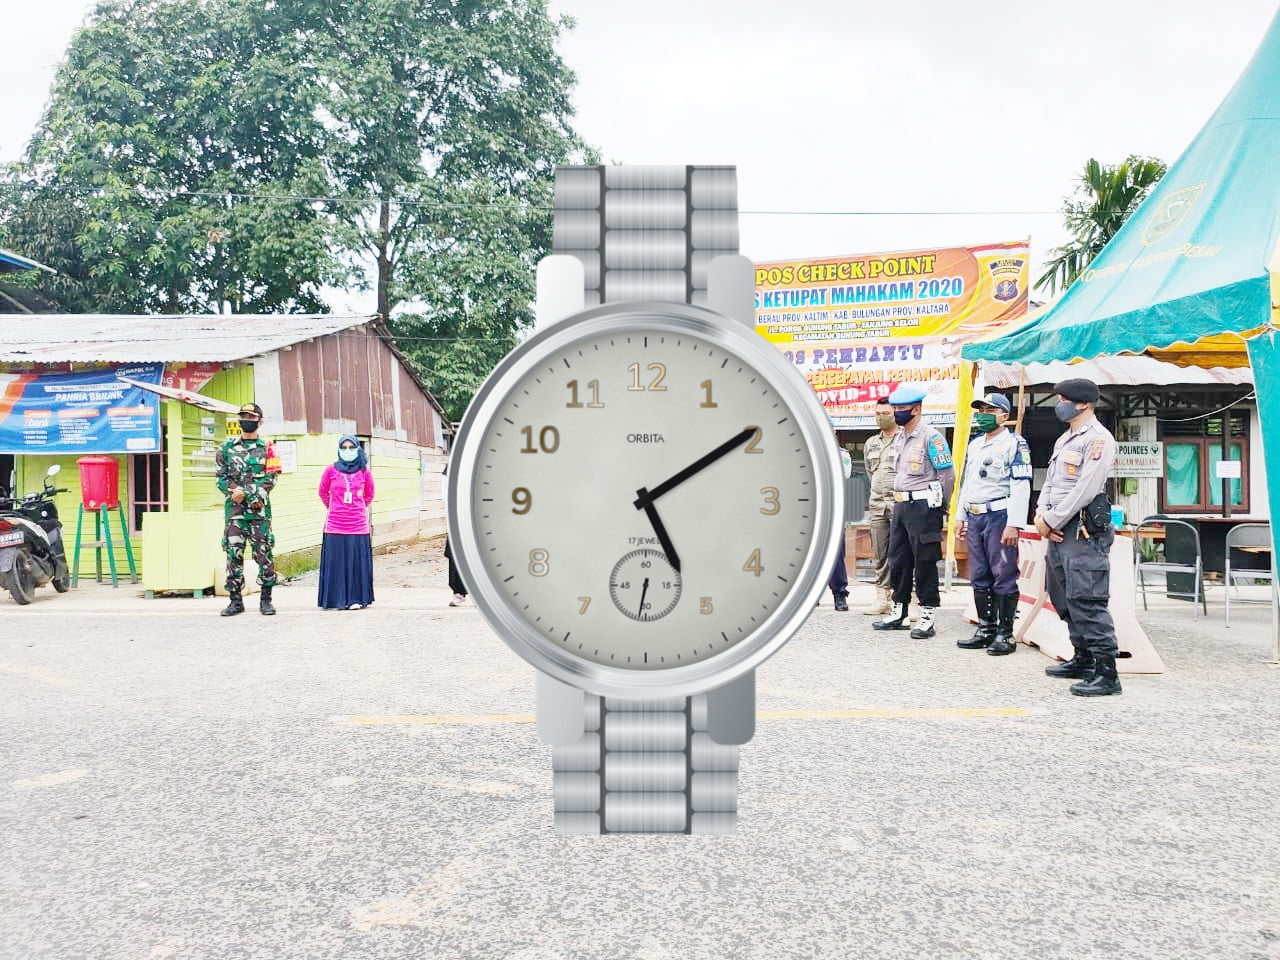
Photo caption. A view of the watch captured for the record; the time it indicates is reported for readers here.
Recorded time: 5:09:32
